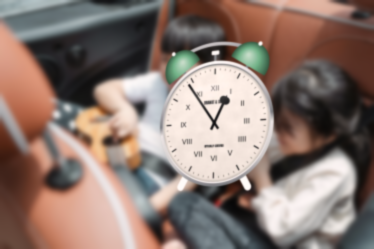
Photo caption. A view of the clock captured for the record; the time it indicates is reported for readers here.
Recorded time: 12:54
